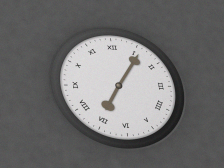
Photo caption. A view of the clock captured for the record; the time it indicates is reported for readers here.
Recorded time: 7:06
